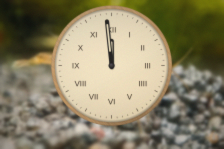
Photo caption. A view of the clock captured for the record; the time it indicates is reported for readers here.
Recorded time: 11:59
